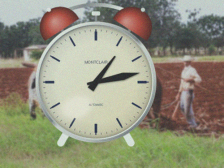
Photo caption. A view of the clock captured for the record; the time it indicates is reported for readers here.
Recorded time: 1:13
